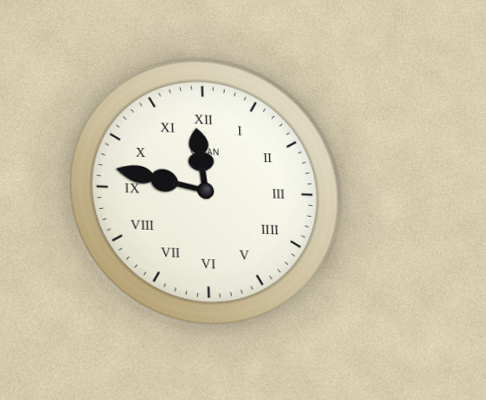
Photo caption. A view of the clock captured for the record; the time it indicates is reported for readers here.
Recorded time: 11:47
